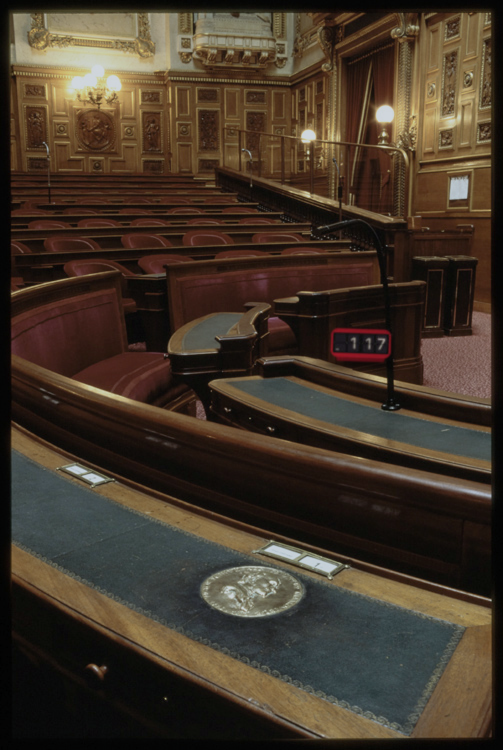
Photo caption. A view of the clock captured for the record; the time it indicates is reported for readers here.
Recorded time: 1:17
